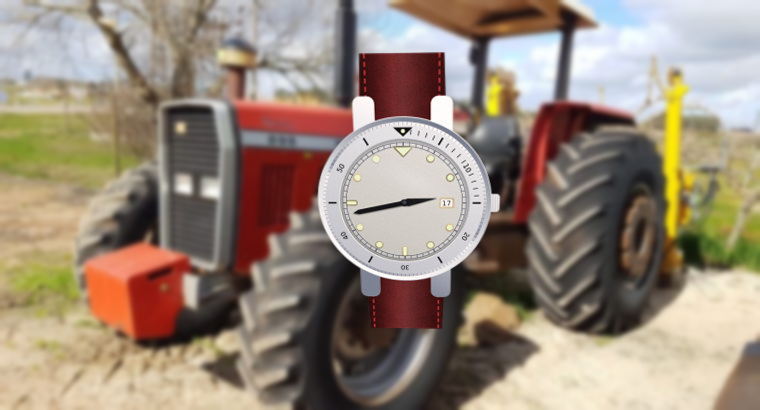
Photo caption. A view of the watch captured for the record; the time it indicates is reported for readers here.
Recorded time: 2:43
